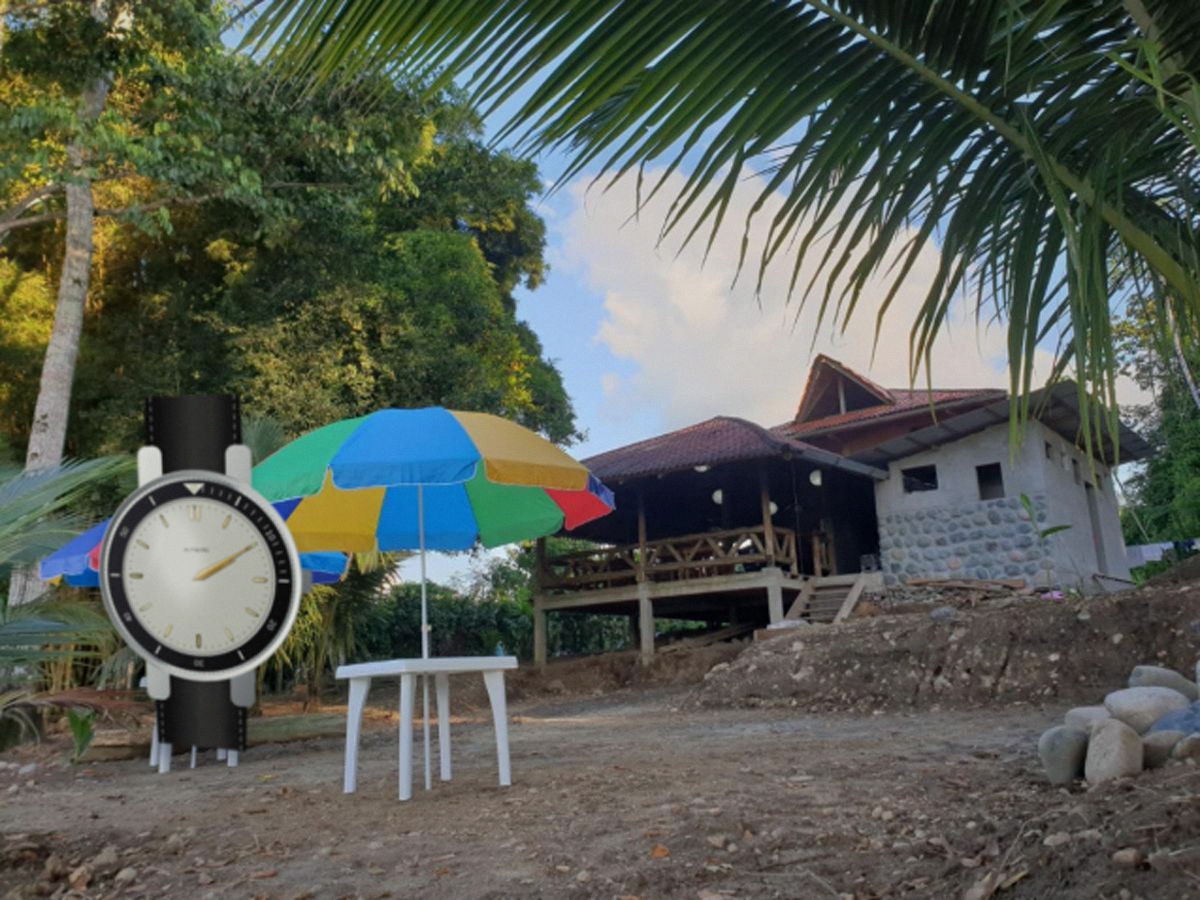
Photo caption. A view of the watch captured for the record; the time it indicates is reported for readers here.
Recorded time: 2:10
